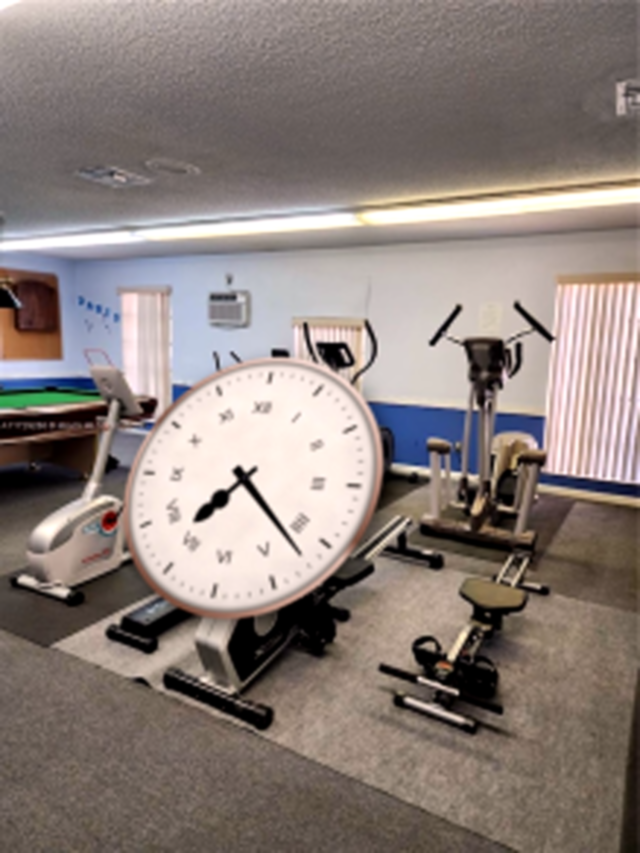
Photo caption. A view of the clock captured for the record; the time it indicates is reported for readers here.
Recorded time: 7:22
